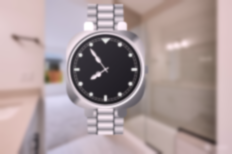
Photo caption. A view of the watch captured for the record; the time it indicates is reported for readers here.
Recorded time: 7:54
